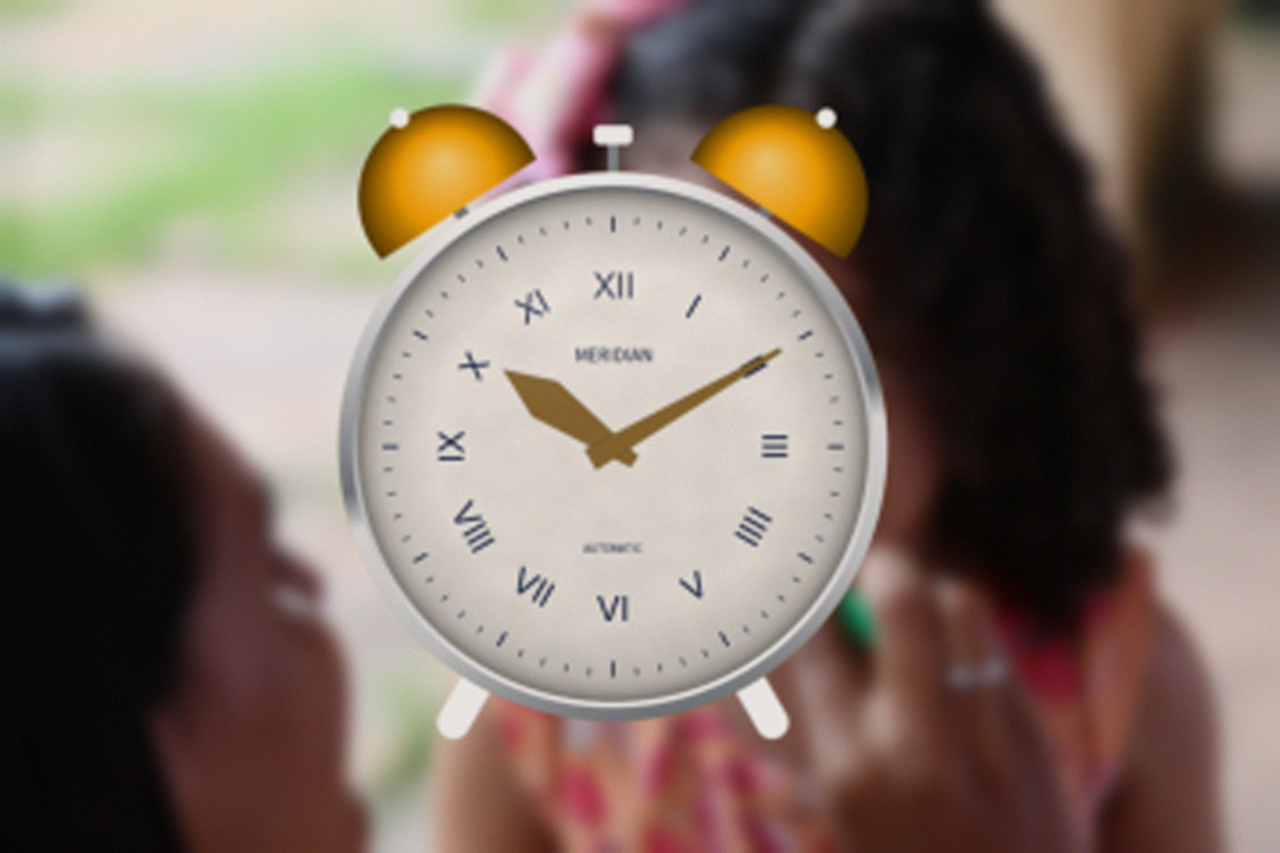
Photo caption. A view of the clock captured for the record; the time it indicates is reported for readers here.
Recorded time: 10:10
